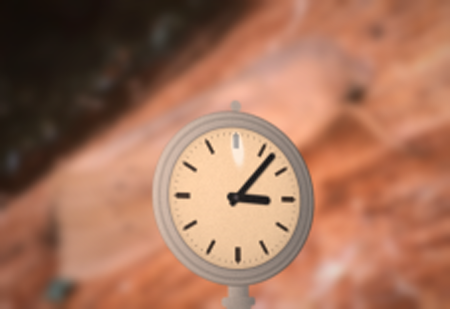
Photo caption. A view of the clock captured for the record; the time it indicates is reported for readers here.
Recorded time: 3:07
